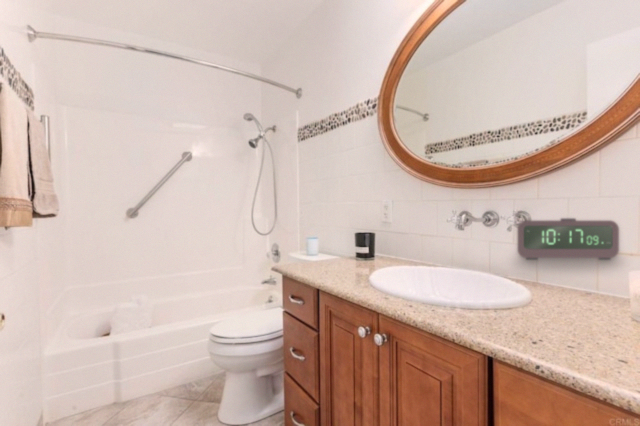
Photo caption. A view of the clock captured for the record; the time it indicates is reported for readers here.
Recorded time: 10:17
